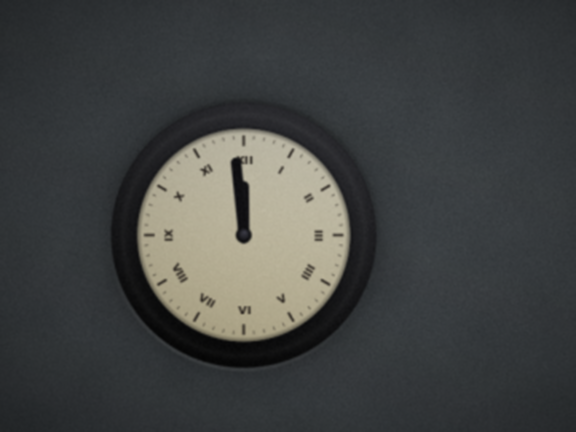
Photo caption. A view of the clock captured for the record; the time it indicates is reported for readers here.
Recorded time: 11:59
